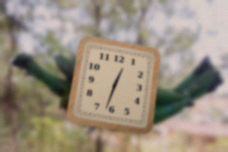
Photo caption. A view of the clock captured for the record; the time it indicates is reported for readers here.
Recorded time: 12:32
